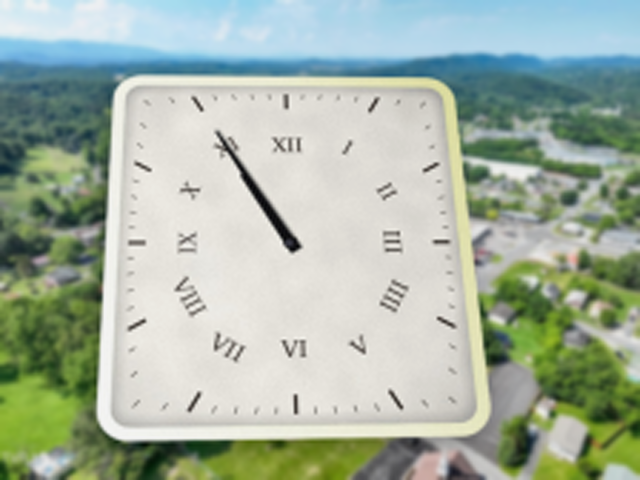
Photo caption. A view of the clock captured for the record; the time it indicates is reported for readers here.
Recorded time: 10:55
